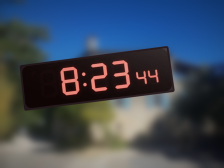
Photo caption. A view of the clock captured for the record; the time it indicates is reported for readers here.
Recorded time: 8:23:44
